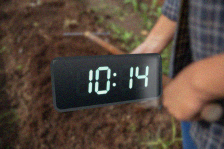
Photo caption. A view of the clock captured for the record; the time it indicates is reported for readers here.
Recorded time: 10:14
